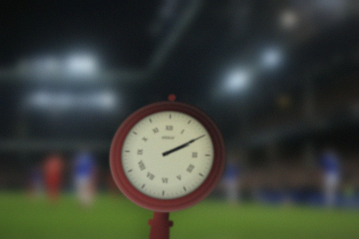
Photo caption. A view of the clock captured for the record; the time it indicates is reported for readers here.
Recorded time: 2:10
